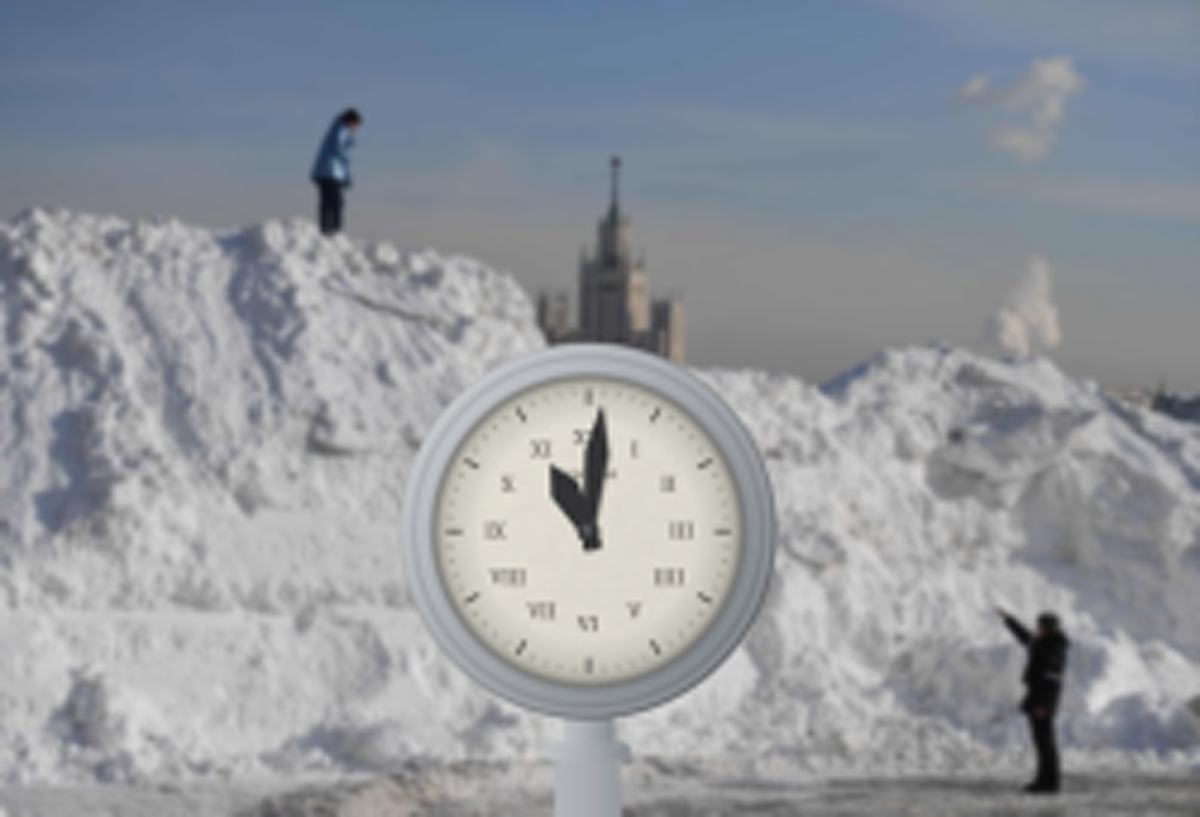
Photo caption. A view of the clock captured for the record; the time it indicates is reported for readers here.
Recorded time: 11:01
